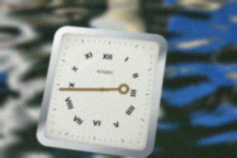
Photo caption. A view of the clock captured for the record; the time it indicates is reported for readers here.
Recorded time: 2:44
